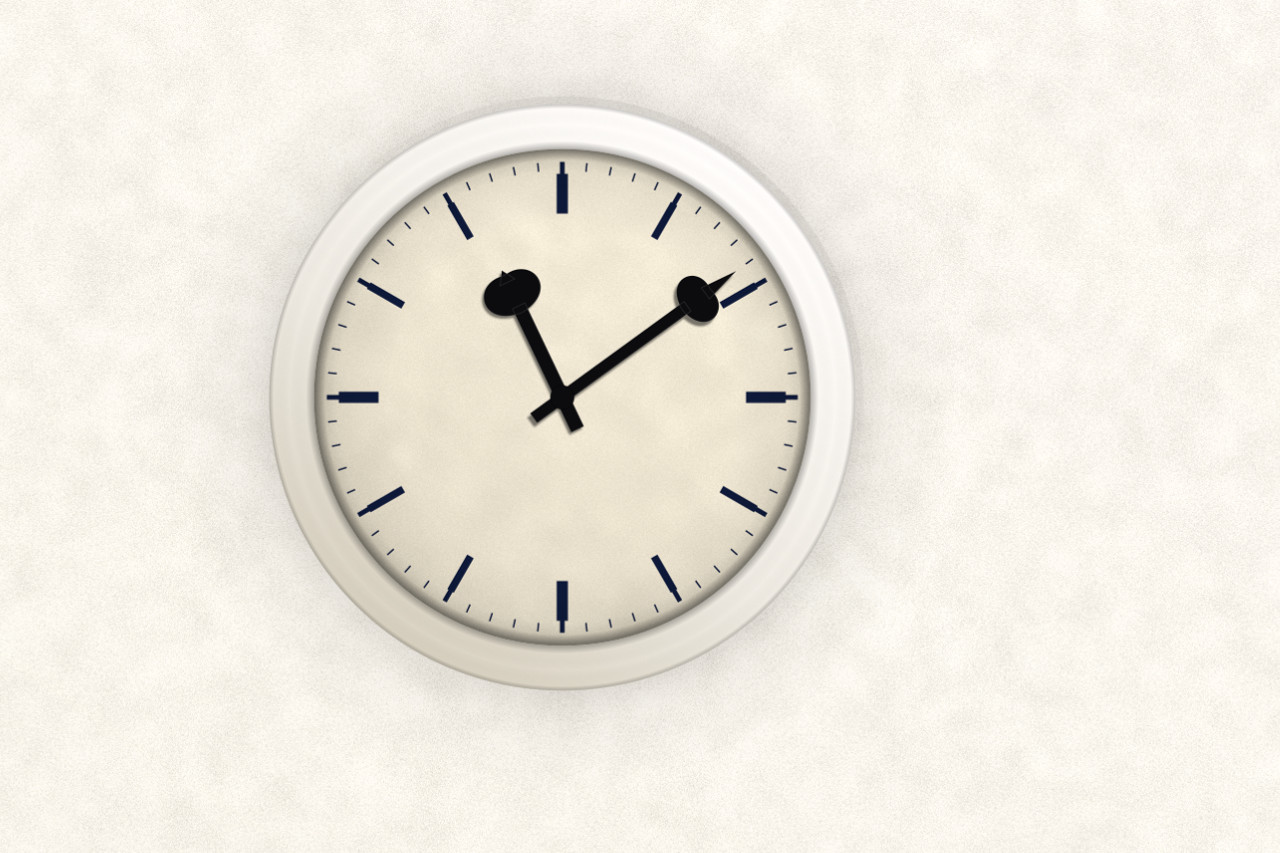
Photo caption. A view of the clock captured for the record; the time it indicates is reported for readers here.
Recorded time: 11:09
